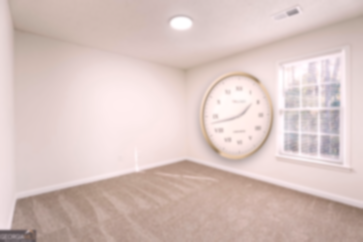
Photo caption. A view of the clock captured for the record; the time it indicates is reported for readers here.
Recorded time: 1:43
